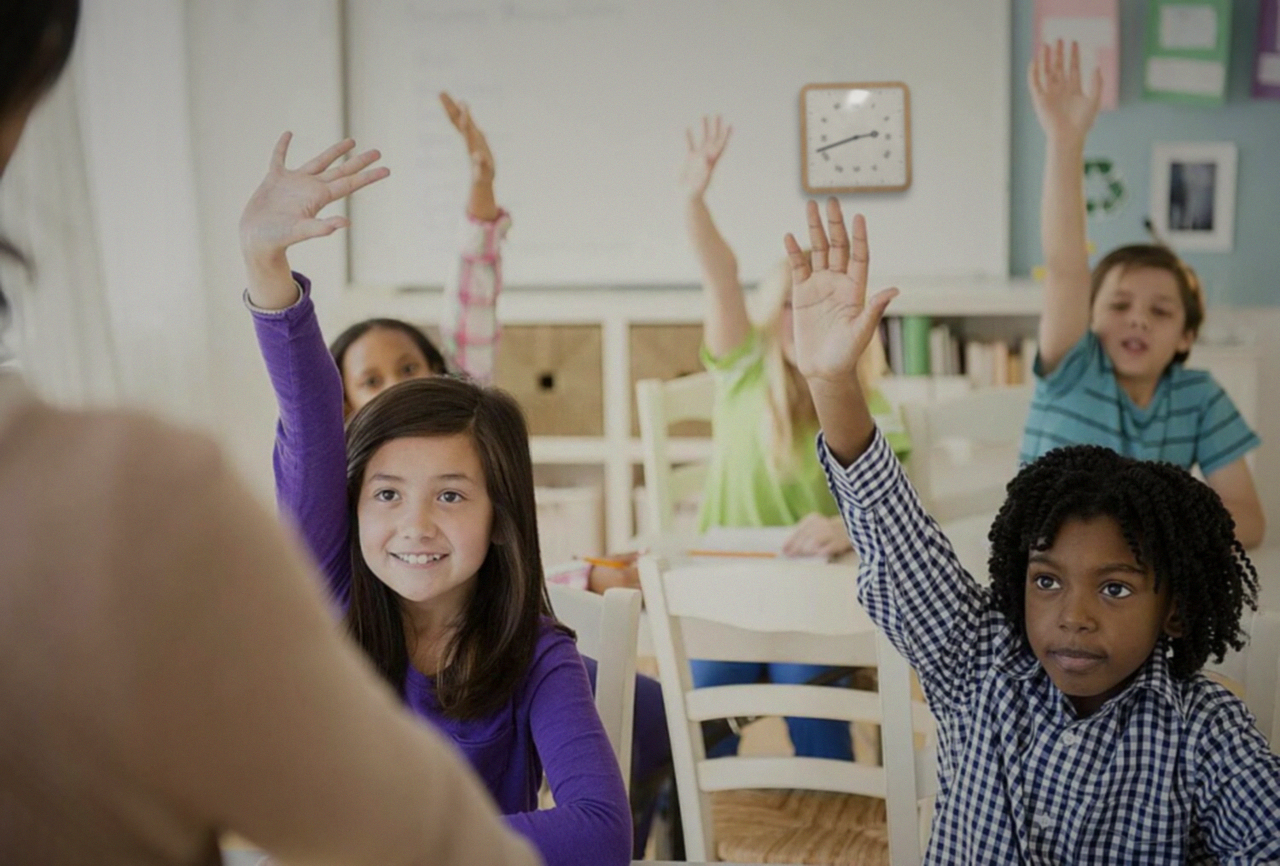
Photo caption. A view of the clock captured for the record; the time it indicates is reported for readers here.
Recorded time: 2:42
